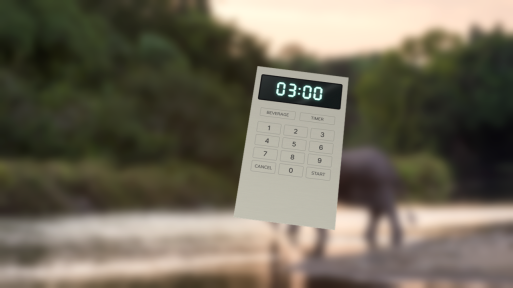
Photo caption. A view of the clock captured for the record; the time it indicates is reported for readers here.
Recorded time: 3:00
